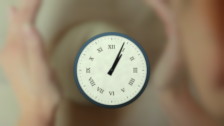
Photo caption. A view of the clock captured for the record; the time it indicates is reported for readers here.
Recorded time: 1:04
